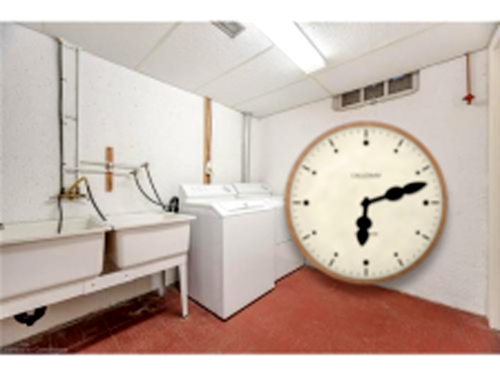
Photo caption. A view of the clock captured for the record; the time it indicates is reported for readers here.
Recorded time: 6:12
